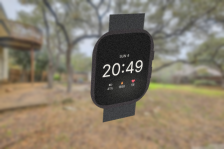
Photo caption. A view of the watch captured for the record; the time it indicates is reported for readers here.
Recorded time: 20:49
